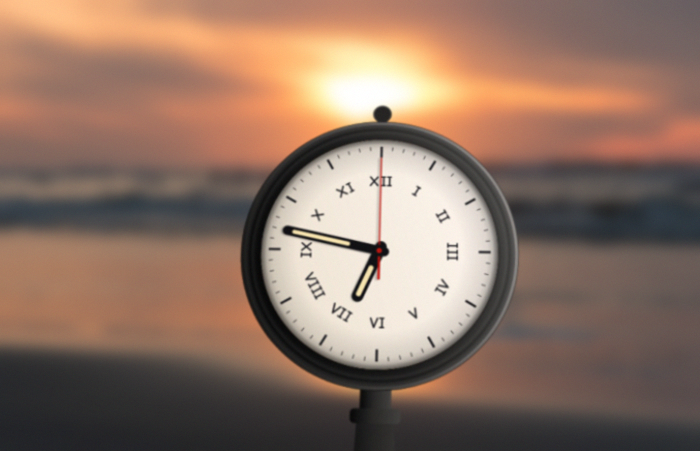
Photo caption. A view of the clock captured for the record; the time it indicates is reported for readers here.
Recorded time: 6:47:00
